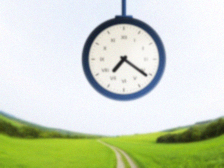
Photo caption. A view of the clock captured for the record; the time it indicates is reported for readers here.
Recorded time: 7:21
